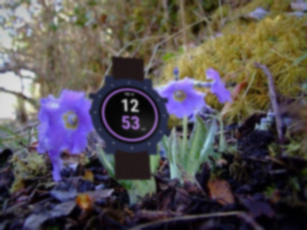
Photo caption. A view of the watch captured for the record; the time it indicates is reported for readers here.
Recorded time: 12:53
